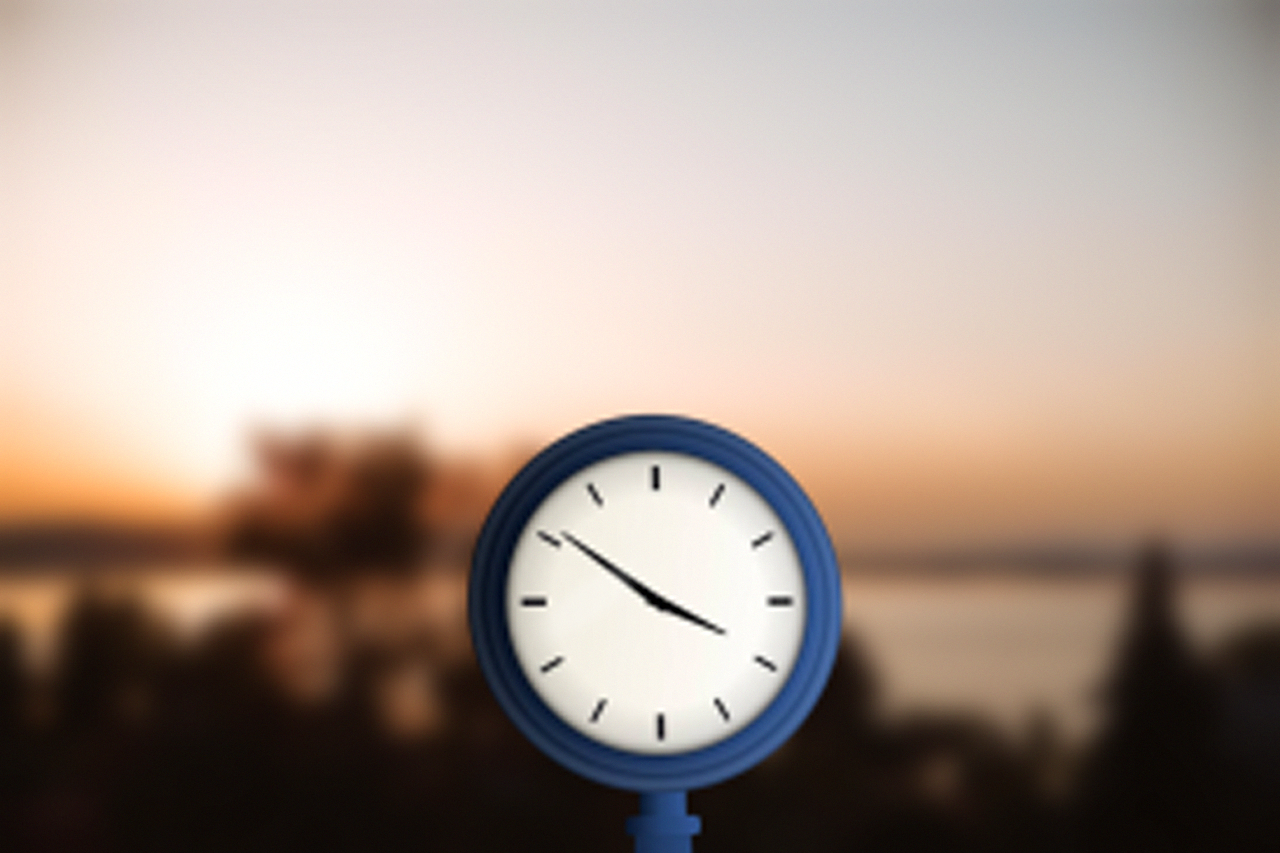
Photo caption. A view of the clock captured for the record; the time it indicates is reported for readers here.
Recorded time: 3:51
